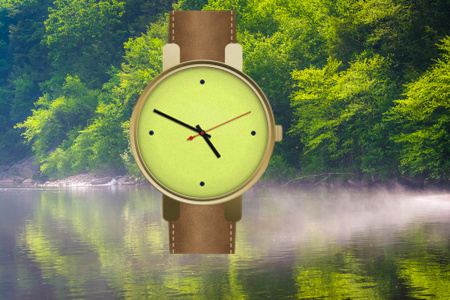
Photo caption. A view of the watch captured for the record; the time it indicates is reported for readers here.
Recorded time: 4:49:11
